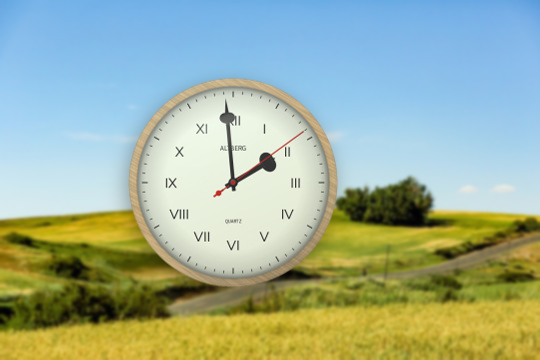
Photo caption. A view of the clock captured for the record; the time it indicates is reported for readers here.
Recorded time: 1:59:09
